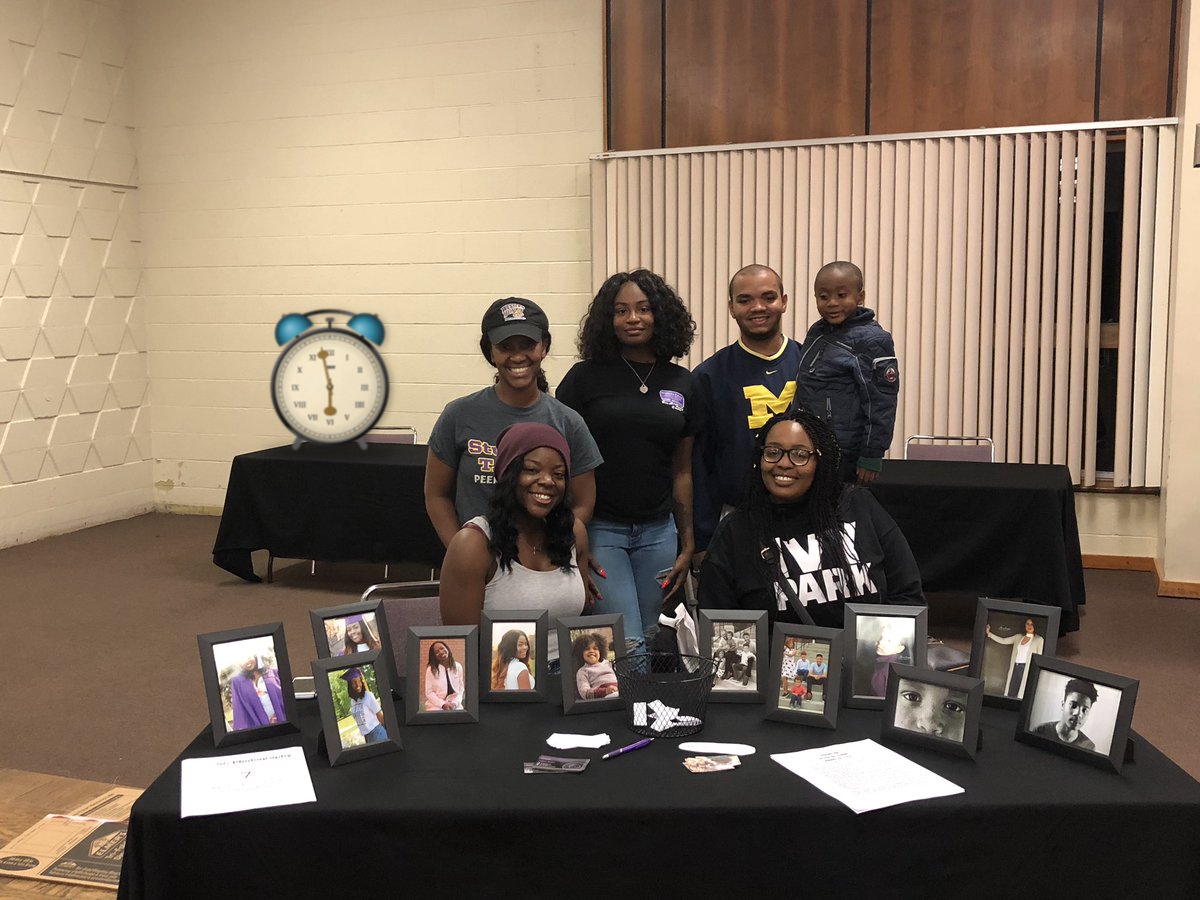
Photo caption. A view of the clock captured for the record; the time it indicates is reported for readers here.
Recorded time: 5:58
